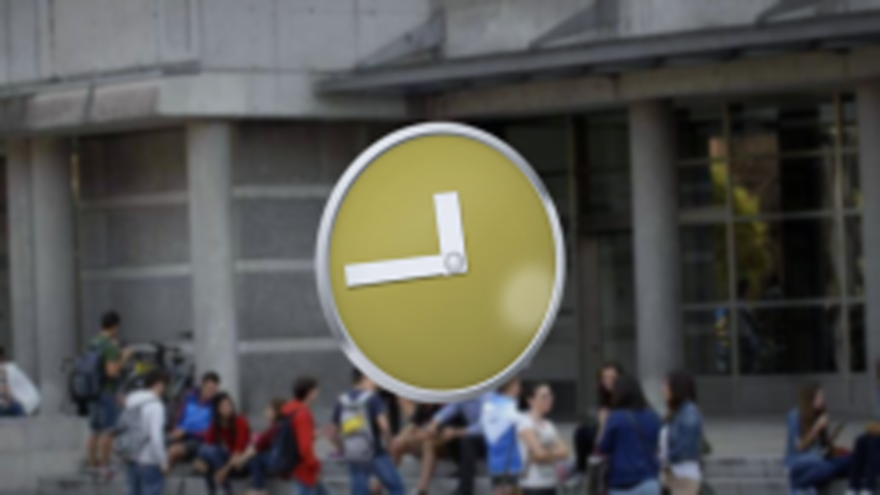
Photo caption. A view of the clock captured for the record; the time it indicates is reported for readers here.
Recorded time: 11:44
